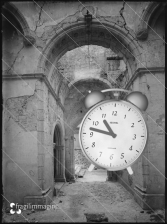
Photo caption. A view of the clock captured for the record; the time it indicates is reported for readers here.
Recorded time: 10:47
